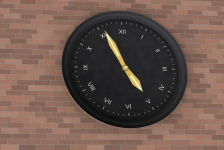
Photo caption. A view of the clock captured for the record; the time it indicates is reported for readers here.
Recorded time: 4:56
